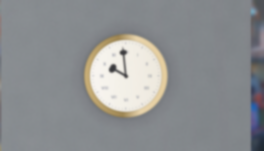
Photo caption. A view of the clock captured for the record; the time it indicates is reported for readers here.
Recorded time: 9:59
